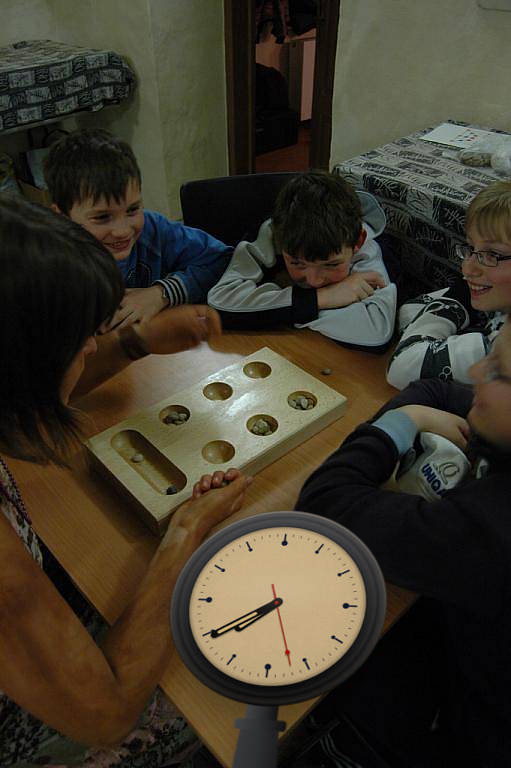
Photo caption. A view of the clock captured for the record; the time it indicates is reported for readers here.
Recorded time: 7:39:27
